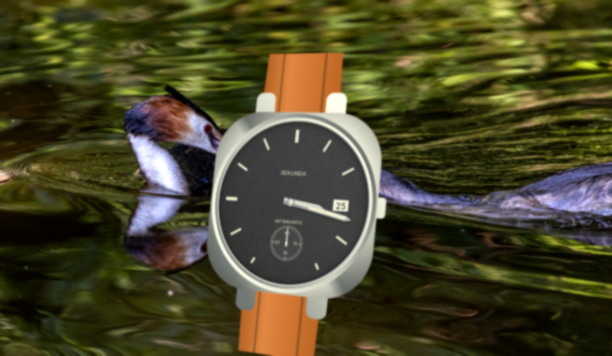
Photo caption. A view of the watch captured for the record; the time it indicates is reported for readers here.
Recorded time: 3:17
